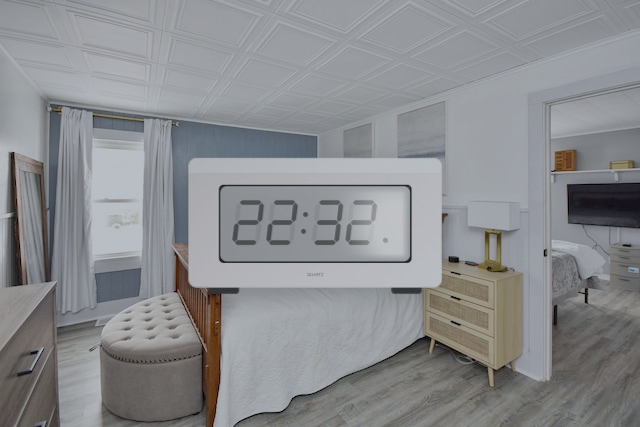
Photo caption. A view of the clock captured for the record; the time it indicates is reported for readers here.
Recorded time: 22:32
